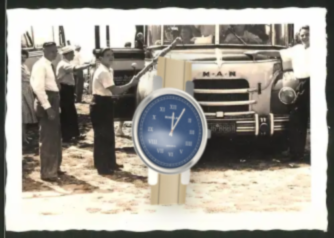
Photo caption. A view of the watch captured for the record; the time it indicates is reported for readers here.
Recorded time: 12:05
